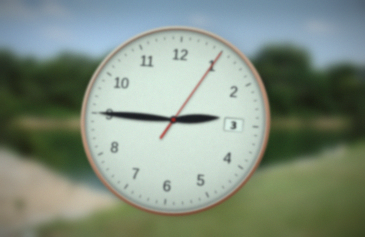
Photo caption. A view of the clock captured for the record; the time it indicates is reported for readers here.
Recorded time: 2:45:05
